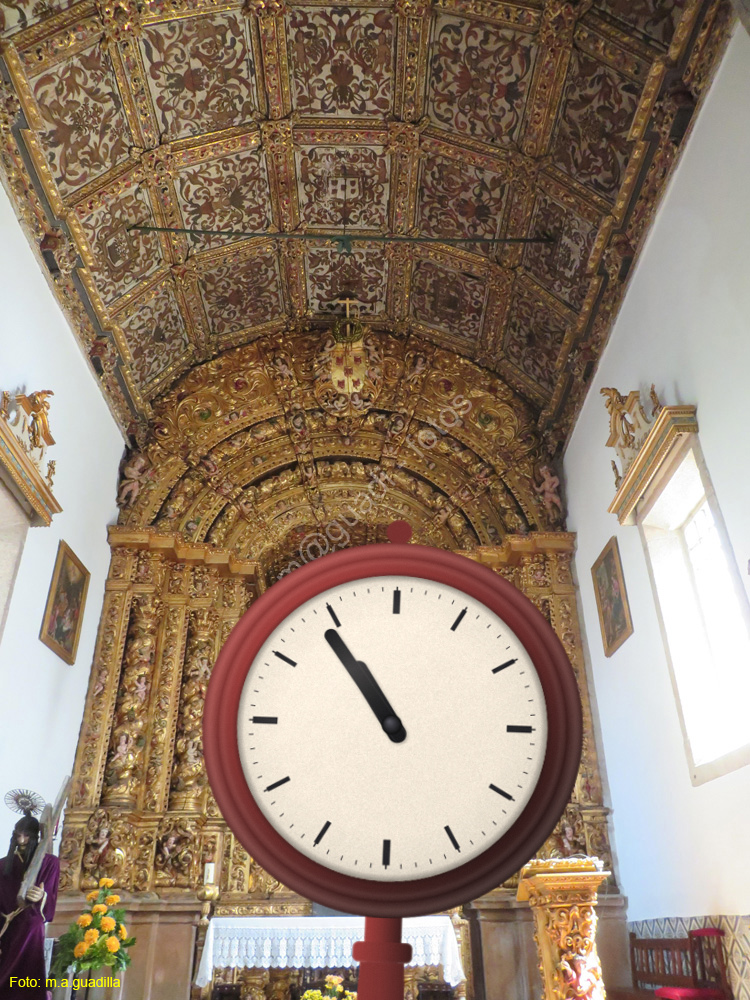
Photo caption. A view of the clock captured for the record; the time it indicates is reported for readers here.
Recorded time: 10:54
